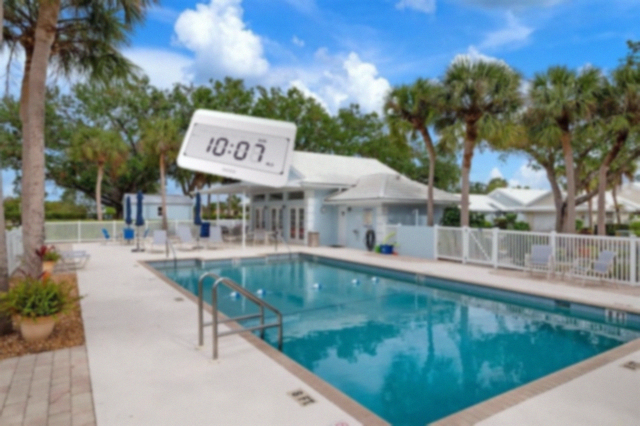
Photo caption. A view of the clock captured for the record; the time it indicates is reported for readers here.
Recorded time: 10:07
